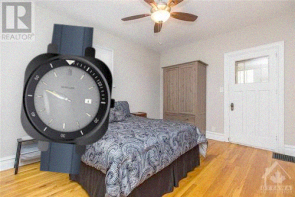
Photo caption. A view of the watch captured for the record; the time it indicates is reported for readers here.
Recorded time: 9:48
